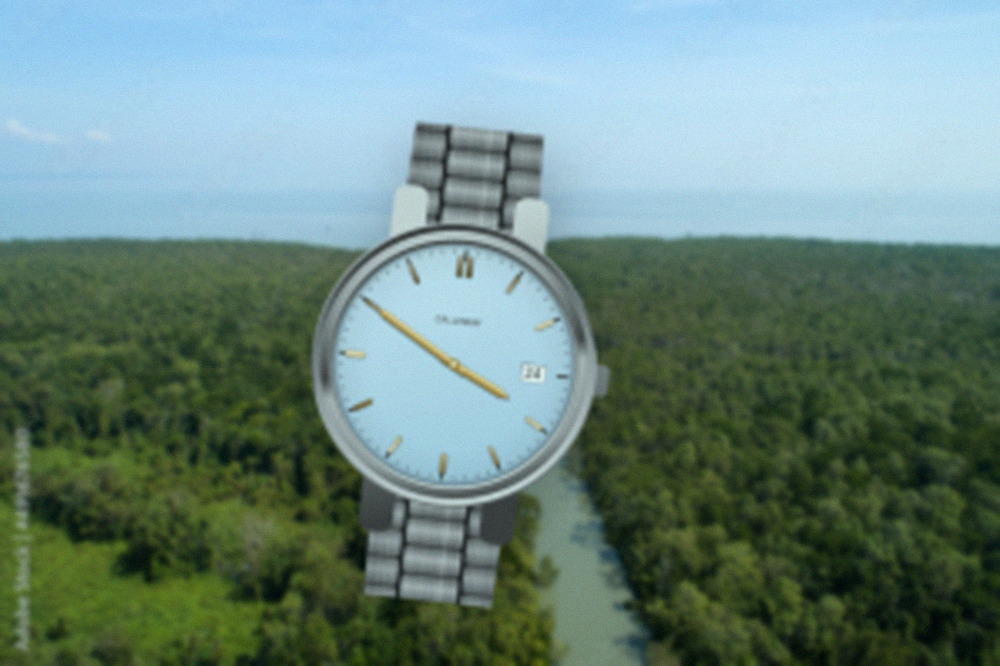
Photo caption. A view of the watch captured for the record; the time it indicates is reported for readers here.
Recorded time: 3:50
